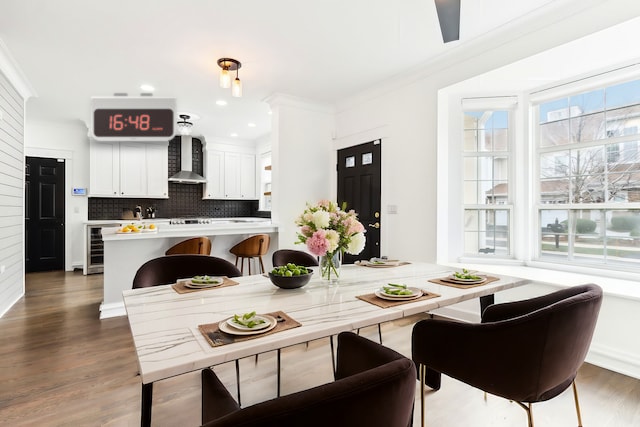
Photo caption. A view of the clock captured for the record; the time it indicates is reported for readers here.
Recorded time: 16:48
